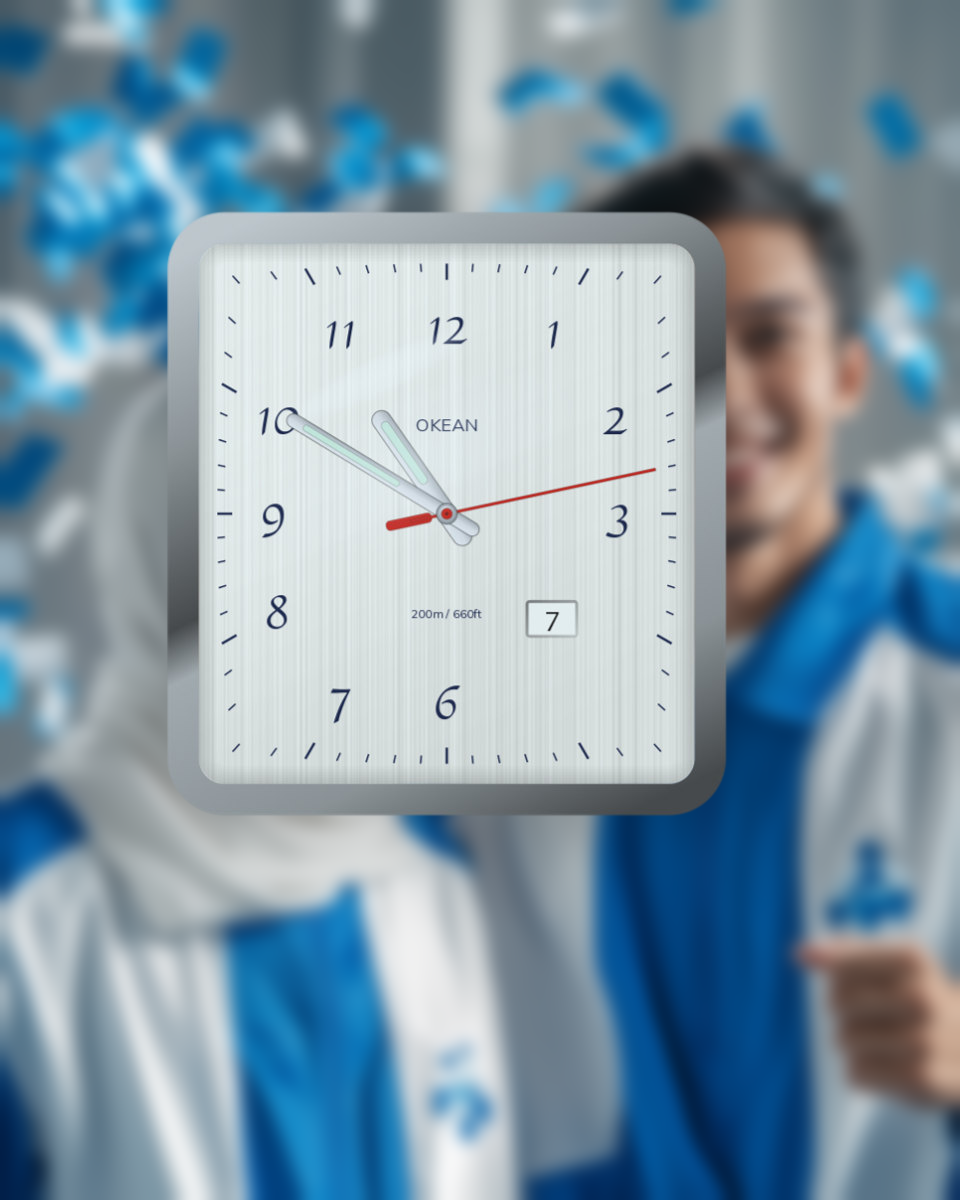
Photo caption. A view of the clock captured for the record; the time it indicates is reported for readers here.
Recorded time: 10:50:13
